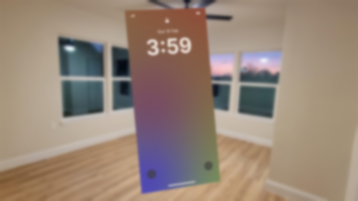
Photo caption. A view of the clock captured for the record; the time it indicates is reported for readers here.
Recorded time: 3:59
